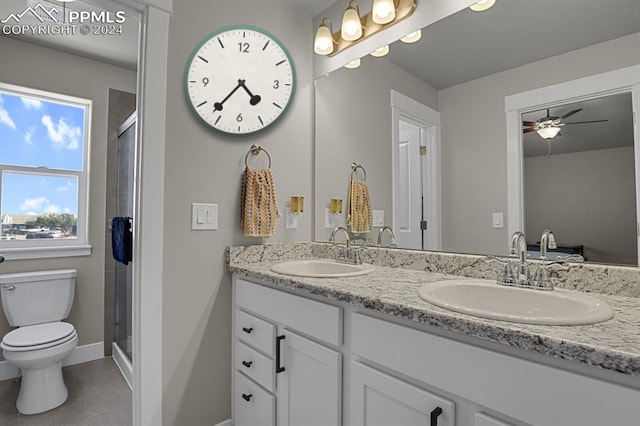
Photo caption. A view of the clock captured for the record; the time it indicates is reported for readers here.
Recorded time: 4:37
